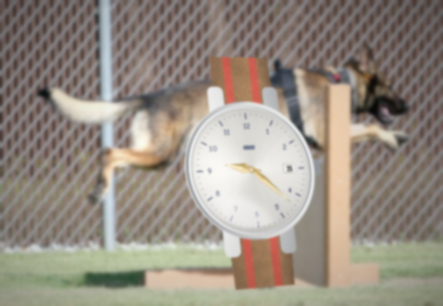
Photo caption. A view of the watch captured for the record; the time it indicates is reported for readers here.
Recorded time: 9:22
